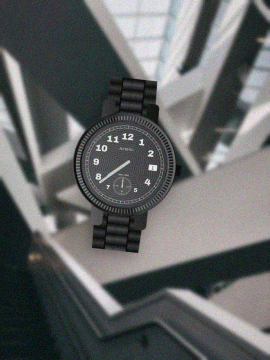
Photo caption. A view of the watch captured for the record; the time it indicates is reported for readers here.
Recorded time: 7:38
